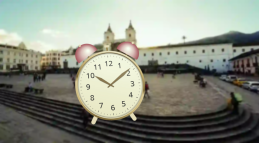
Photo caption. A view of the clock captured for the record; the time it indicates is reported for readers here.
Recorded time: 10:09
